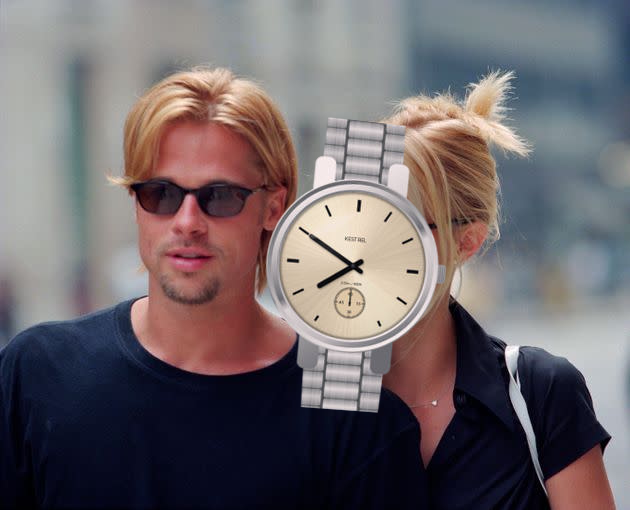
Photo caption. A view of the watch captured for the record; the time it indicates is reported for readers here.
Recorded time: 7:50
